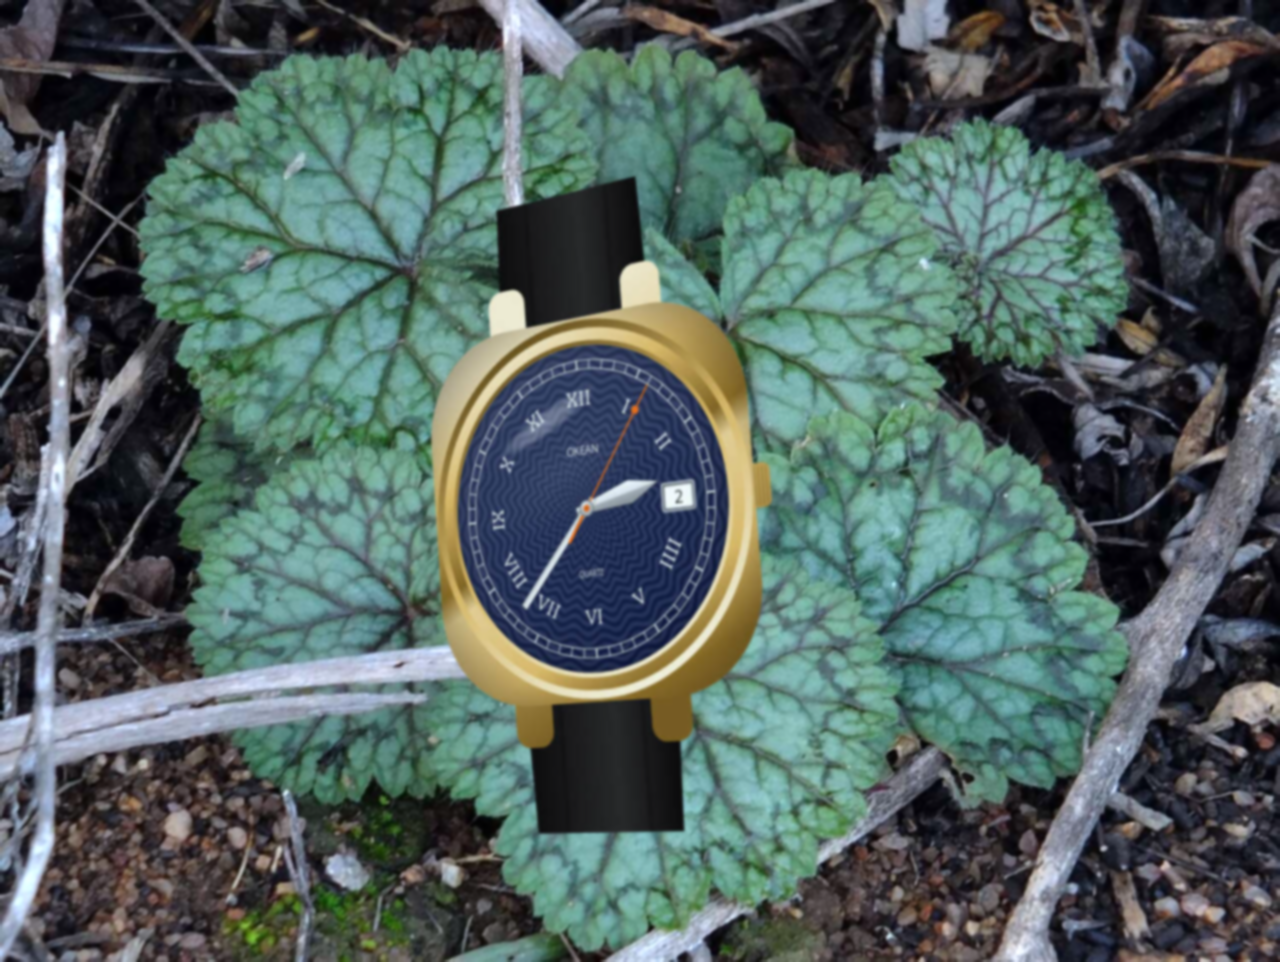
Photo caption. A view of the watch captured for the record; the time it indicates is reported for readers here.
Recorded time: 2:37:06
